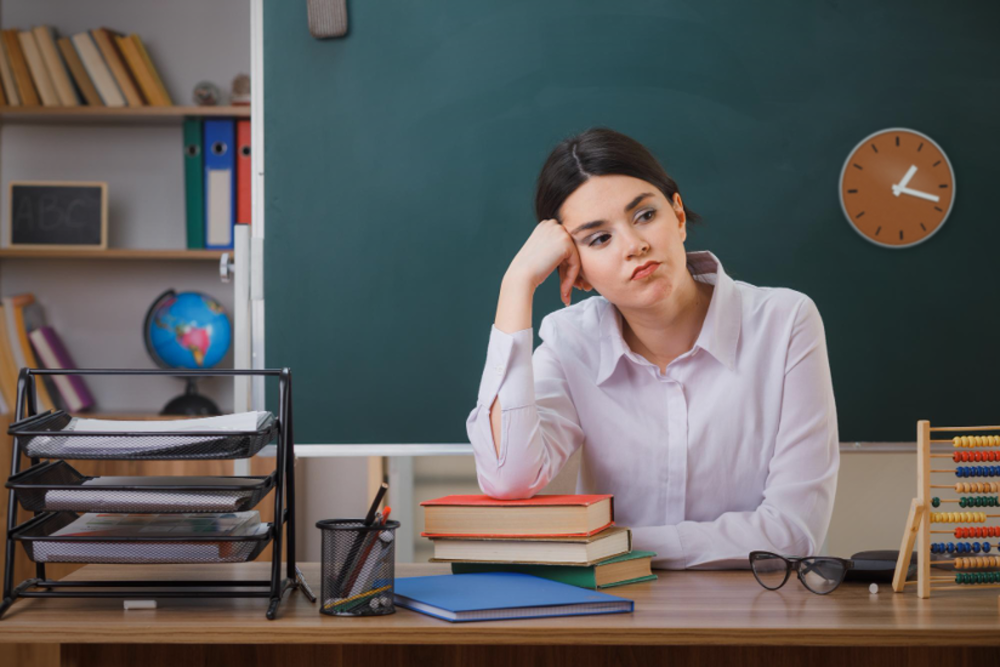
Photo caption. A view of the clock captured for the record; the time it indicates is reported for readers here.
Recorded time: 1:18
